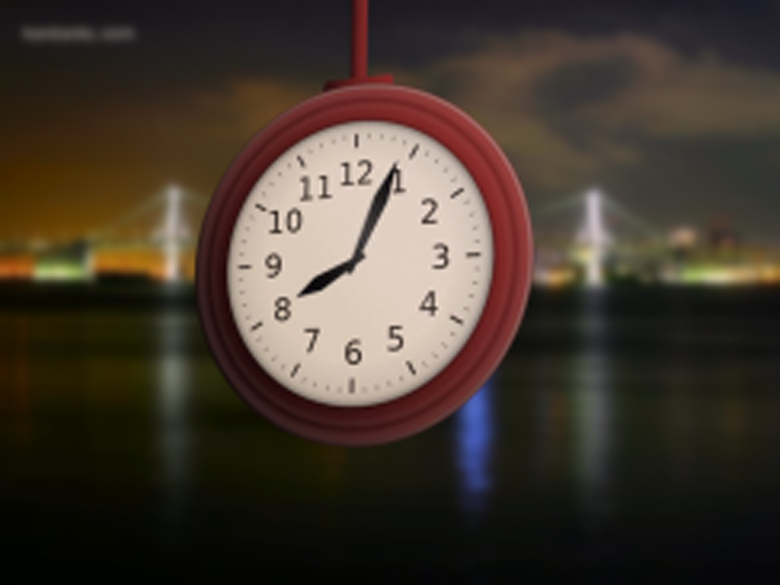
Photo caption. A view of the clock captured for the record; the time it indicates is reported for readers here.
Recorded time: 8:04
